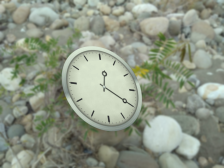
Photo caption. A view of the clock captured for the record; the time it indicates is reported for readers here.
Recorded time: 12:20
